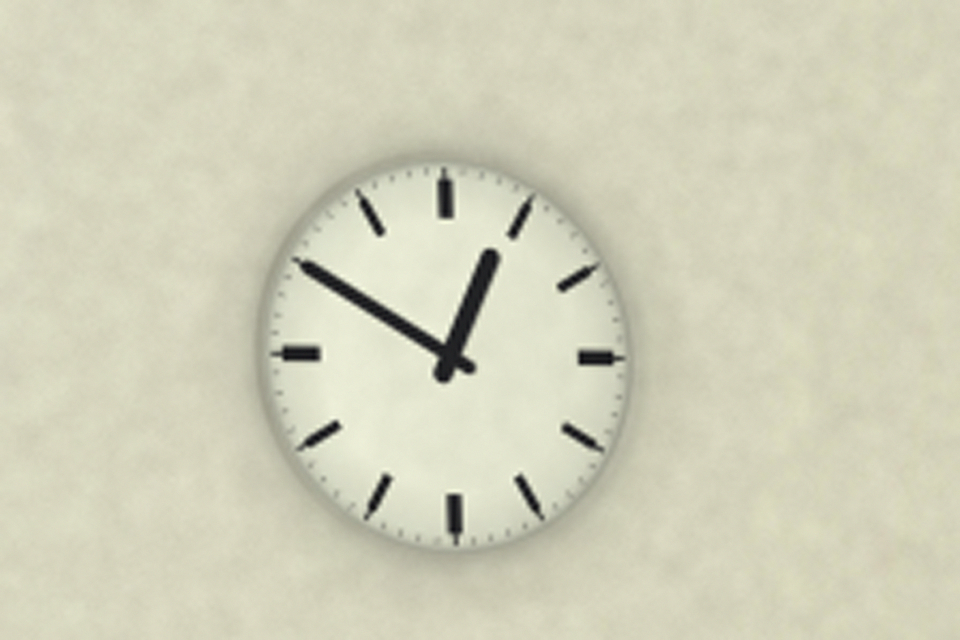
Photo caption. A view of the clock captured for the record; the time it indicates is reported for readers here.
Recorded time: 12:50
